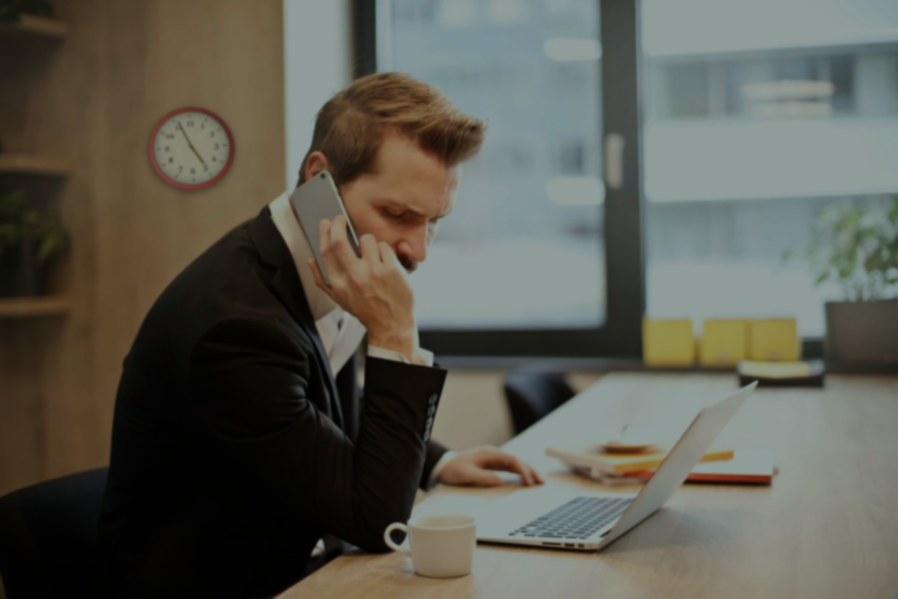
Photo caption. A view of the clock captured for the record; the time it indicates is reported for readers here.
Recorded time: 4:56
